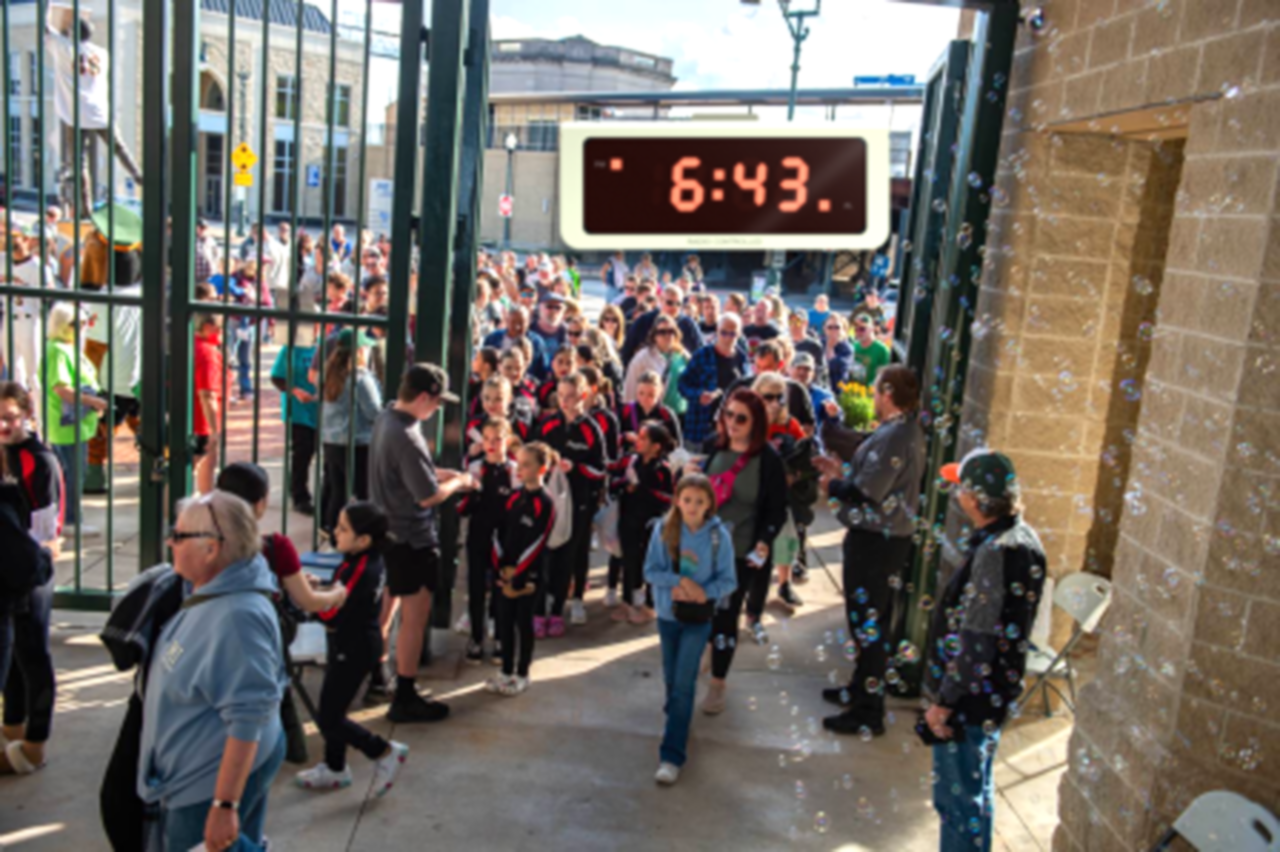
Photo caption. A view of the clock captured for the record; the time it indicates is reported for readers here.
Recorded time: 6:43
